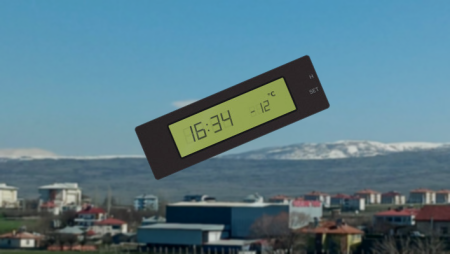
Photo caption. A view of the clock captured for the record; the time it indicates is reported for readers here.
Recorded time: 16:34
